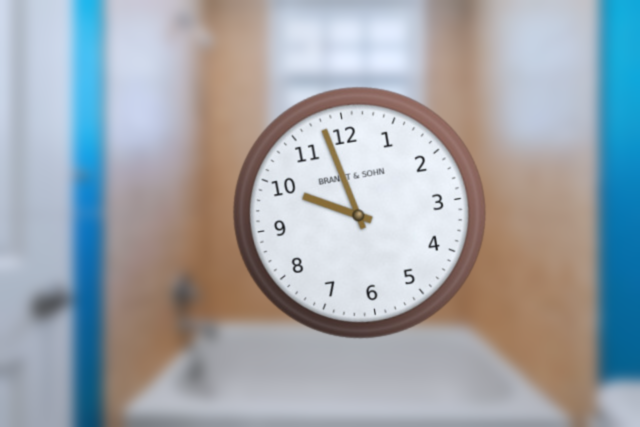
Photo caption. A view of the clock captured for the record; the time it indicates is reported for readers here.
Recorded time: 9:58
